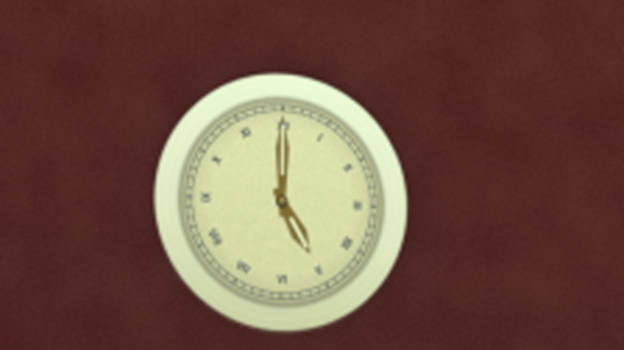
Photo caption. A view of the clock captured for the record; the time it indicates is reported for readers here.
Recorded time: 5:00
